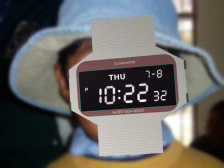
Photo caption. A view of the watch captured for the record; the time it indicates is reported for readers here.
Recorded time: 10:22:32
